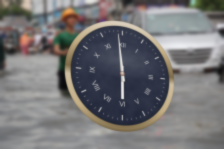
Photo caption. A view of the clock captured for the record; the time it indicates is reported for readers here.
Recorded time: 5:59
